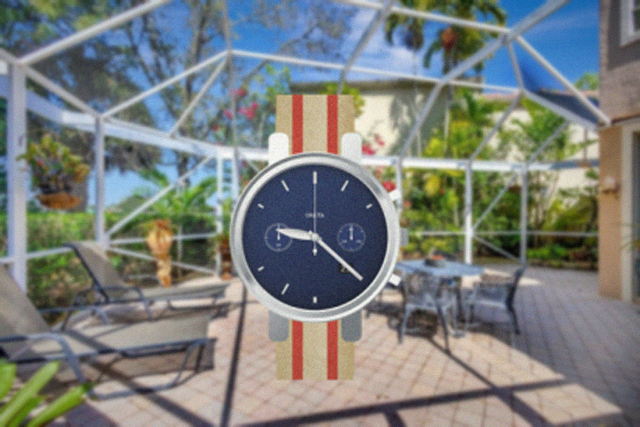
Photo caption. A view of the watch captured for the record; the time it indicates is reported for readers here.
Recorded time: 9:22
